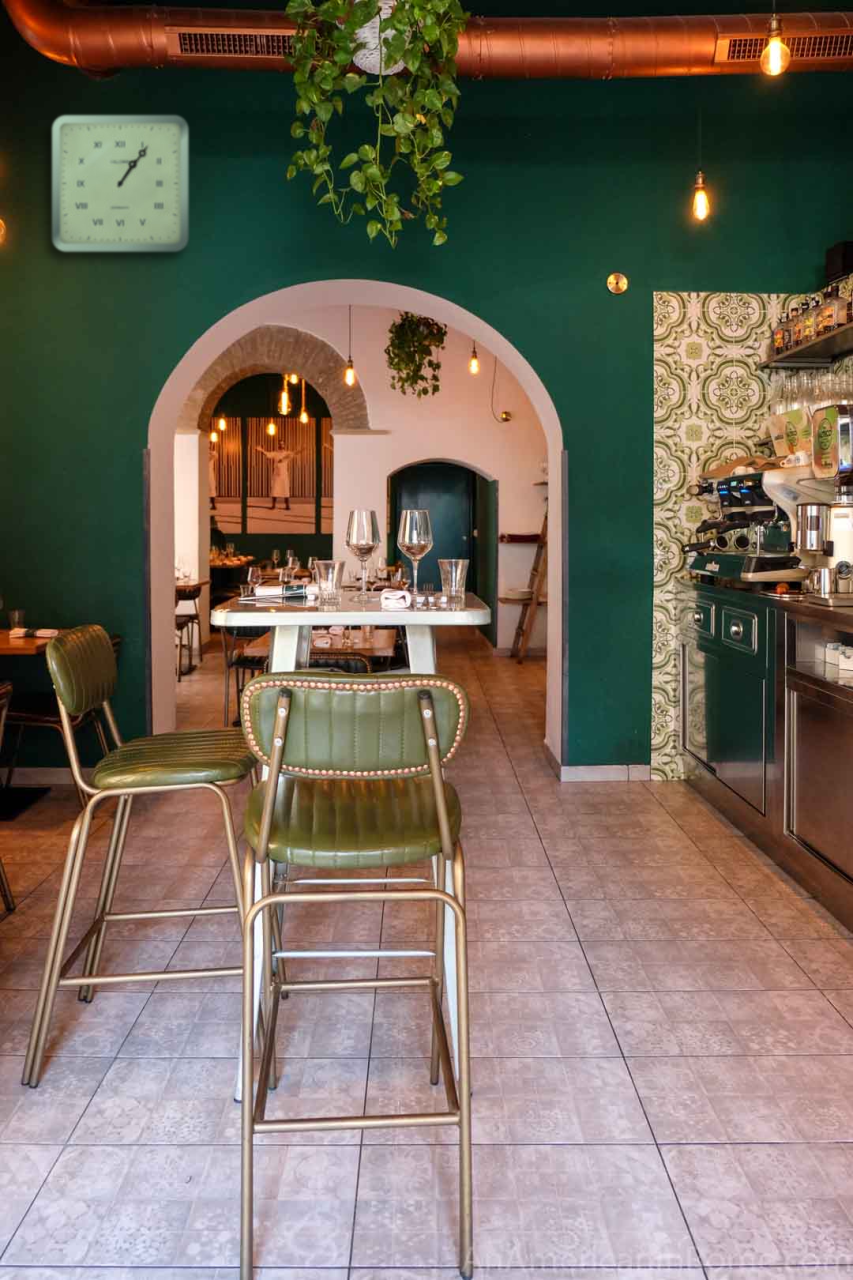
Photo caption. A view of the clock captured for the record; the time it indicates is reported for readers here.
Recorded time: 1:06
